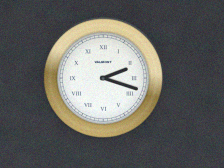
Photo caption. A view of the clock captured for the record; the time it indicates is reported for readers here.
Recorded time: 2:18
